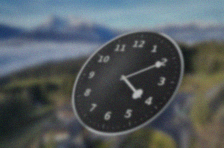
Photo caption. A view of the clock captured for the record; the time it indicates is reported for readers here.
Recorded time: 4:10
